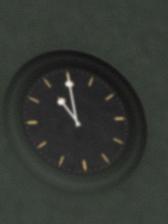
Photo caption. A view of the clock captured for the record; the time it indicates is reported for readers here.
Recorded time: 11:00
